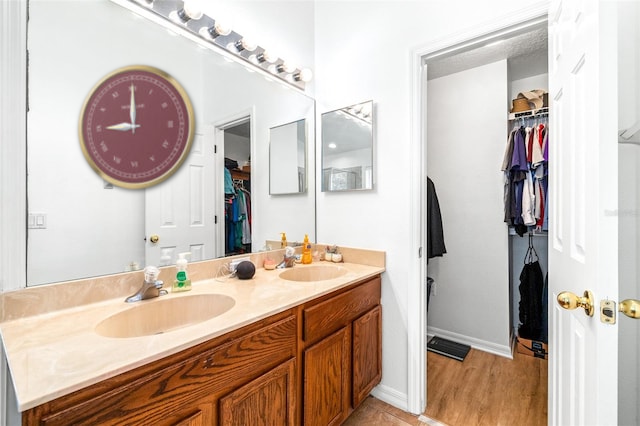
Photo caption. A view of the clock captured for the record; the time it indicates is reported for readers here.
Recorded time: 9:00
